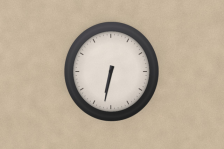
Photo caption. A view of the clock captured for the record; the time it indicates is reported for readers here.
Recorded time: 6:32
